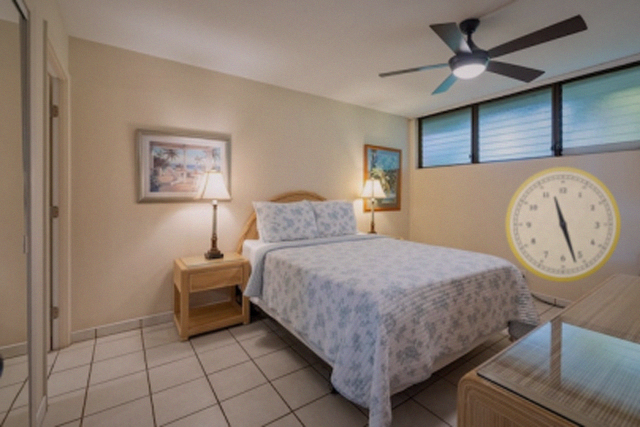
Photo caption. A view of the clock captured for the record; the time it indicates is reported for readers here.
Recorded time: 11:27
